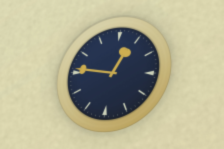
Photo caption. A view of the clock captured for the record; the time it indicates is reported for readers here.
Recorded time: 12:46
